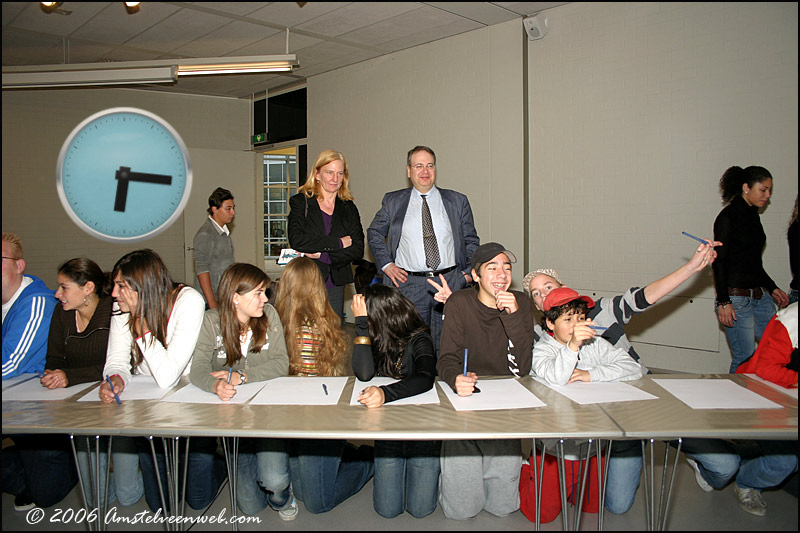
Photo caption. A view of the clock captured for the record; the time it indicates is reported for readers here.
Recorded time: 6:16
